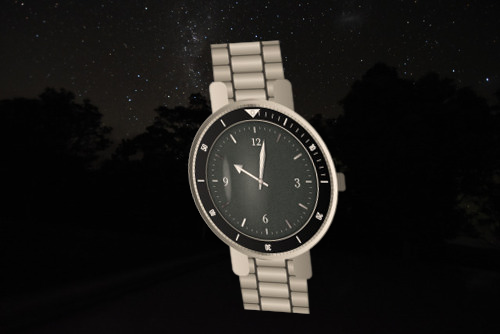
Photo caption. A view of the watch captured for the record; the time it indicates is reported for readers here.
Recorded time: 10:02
